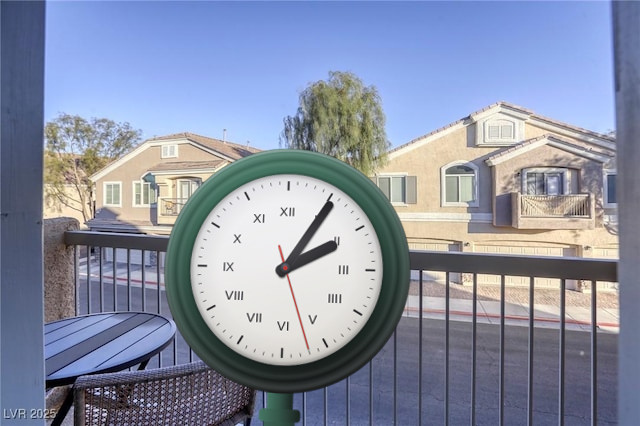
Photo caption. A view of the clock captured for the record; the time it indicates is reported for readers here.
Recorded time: 2:05:27
